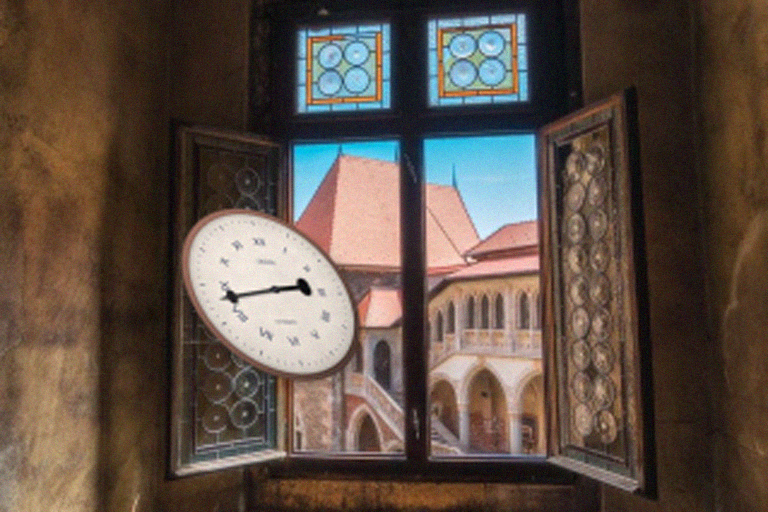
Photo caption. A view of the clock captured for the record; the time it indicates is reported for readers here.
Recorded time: 2:43
